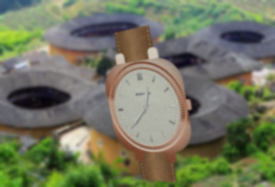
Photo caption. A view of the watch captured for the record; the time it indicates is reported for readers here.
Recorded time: 12:38
